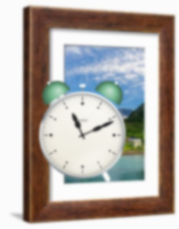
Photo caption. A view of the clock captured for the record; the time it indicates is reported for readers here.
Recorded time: 11:11
